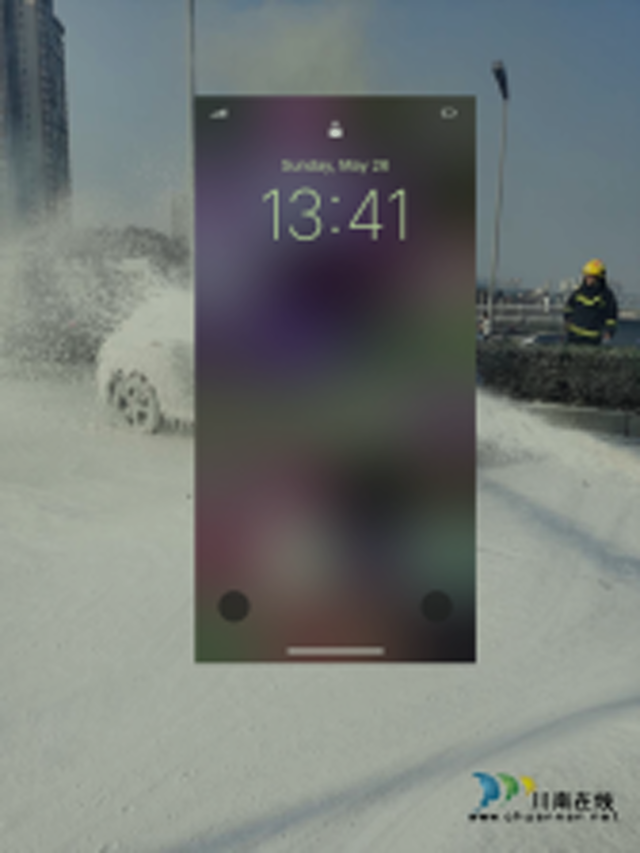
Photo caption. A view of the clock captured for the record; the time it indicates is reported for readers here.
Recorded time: 13:41
